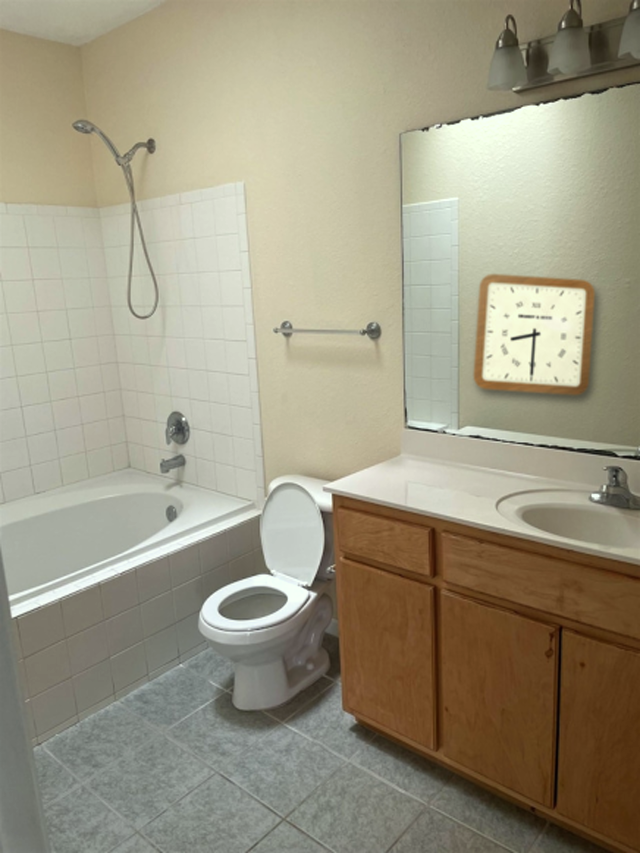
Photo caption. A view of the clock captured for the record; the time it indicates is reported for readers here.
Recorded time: 8:30
